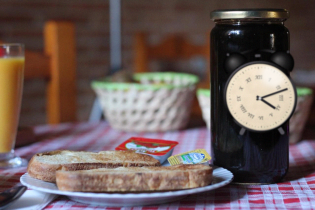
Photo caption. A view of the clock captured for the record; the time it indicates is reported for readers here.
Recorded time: 4:12
